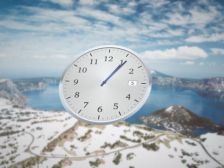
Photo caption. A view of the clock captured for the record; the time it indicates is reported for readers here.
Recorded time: 1:06
